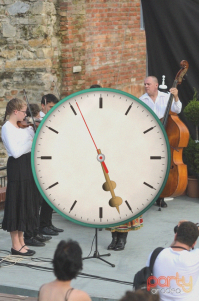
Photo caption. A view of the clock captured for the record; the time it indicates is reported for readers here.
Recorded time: 5:26:56
